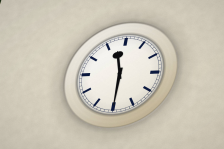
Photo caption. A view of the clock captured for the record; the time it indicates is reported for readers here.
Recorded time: 11:30
